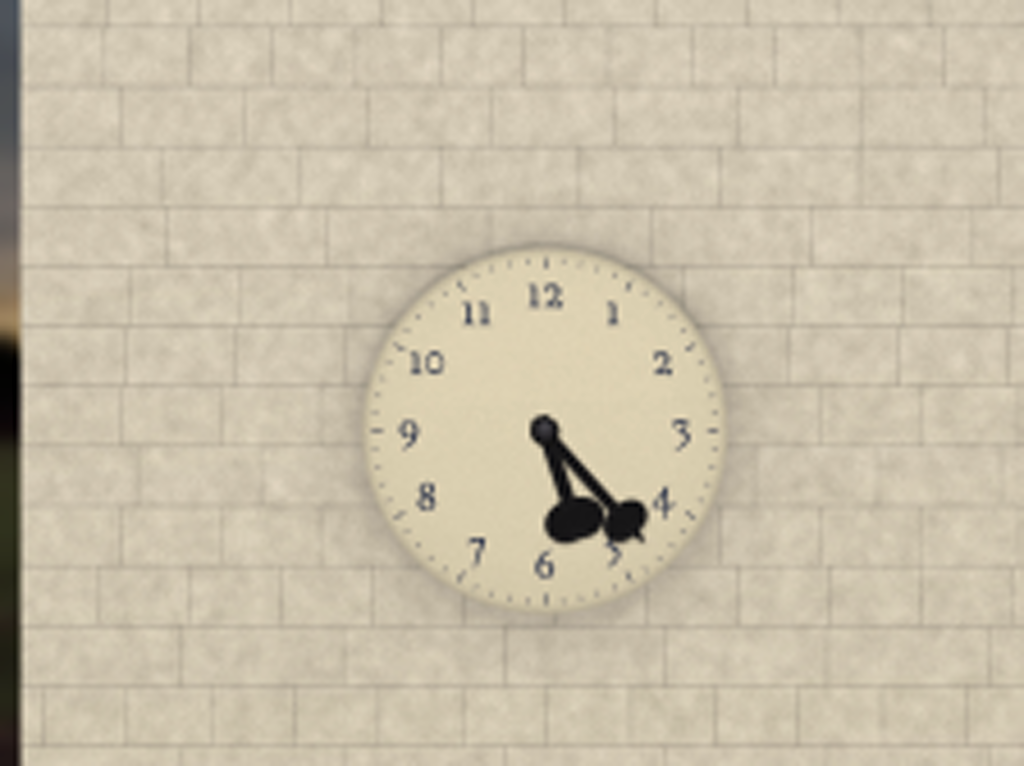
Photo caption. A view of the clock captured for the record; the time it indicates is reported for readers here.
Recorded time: 5:23
